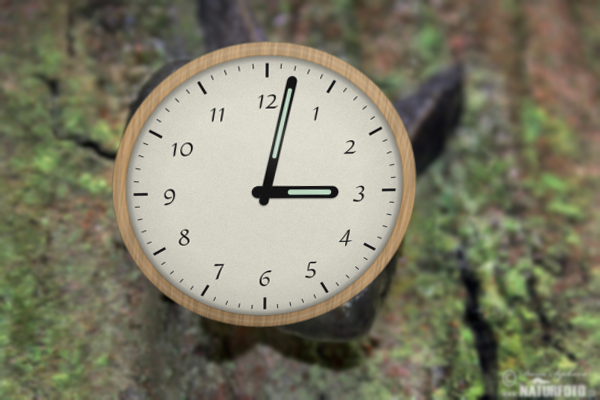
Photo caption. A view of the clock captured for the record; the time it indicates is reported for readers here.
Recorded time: 3:02
